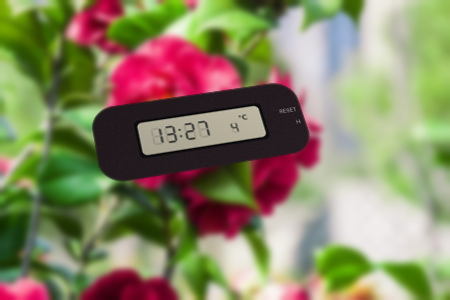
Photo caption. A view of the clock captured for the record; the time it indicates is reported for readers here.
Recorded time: 13:27
